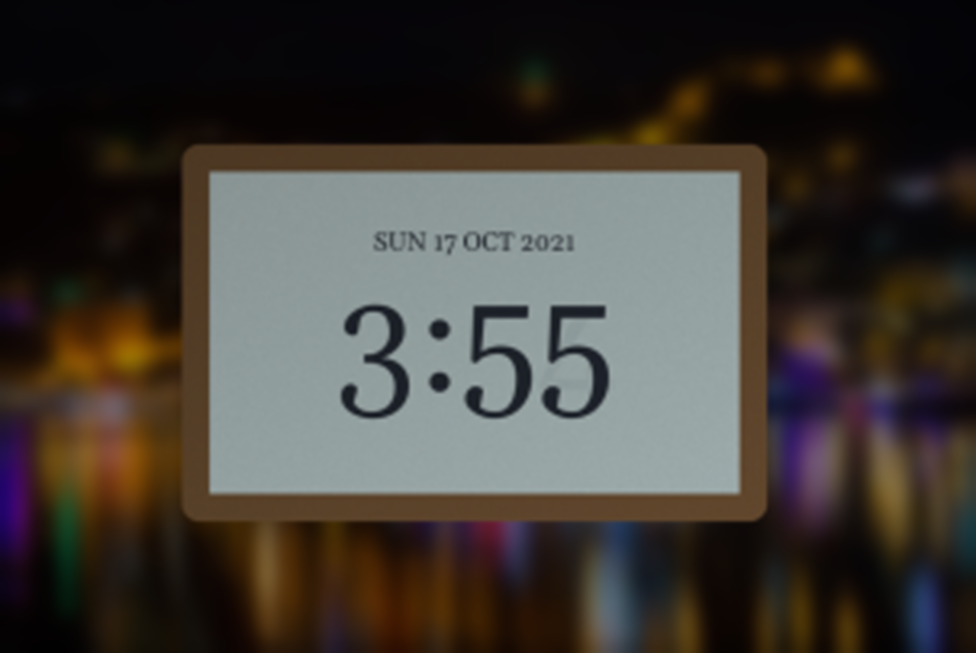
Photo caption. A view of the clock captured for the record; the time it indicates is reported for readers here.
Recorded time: 3:55
